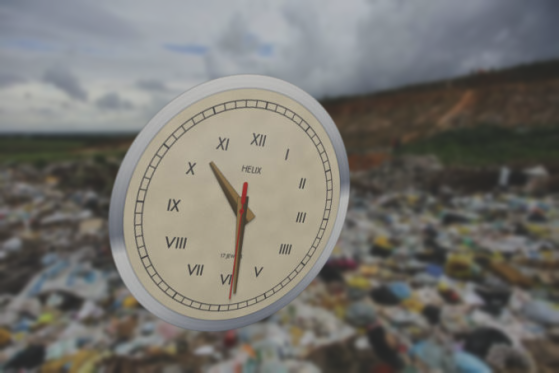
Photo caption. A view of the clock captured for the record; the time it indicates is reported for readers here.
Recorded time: 10:28:29
